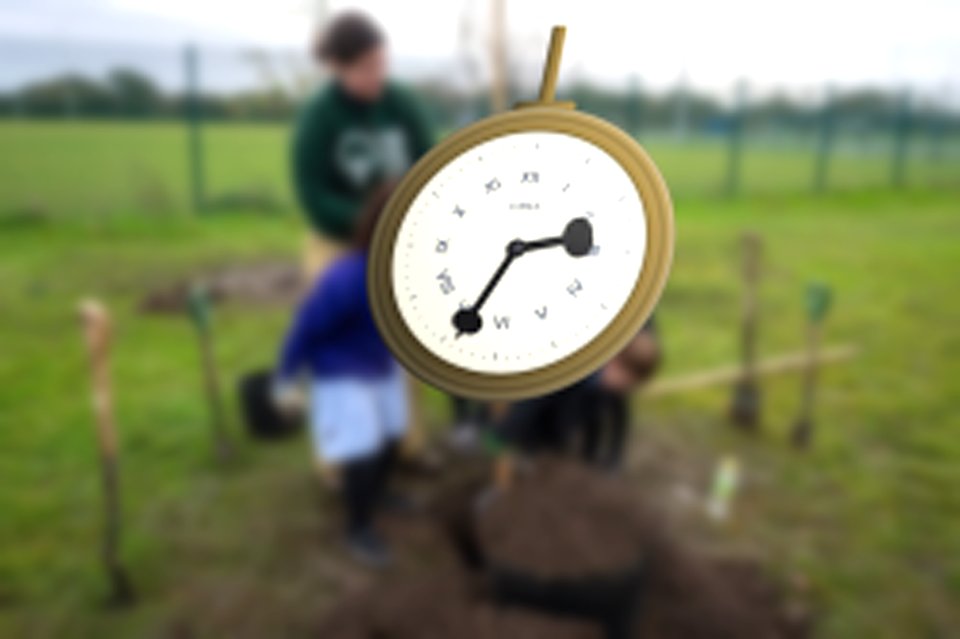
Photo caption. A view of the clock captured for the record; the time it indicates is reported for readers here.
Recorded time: 2:34
